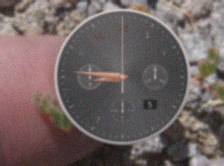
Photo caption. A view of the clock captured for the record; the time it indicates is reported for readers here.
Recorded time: 8:46
